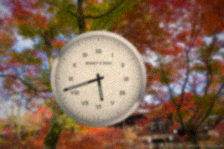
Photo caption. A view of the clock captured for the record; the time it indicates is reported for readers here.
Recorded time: 5:42
